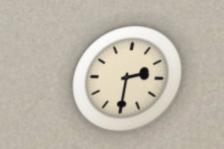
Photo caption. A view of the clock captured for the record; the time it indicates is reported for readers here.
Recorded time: 2:30
